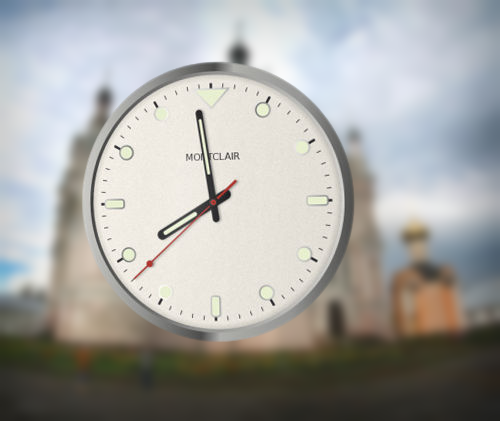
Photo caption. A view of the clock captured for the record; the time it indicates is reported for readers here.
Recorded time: 7:58:38
